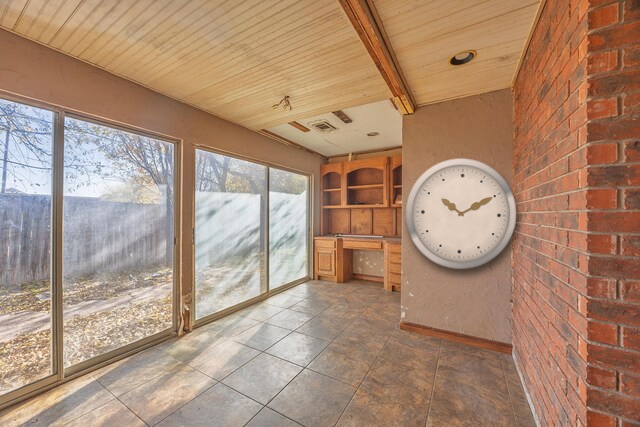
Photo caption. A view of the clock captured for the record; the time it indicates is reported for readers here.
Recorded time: 10:10
